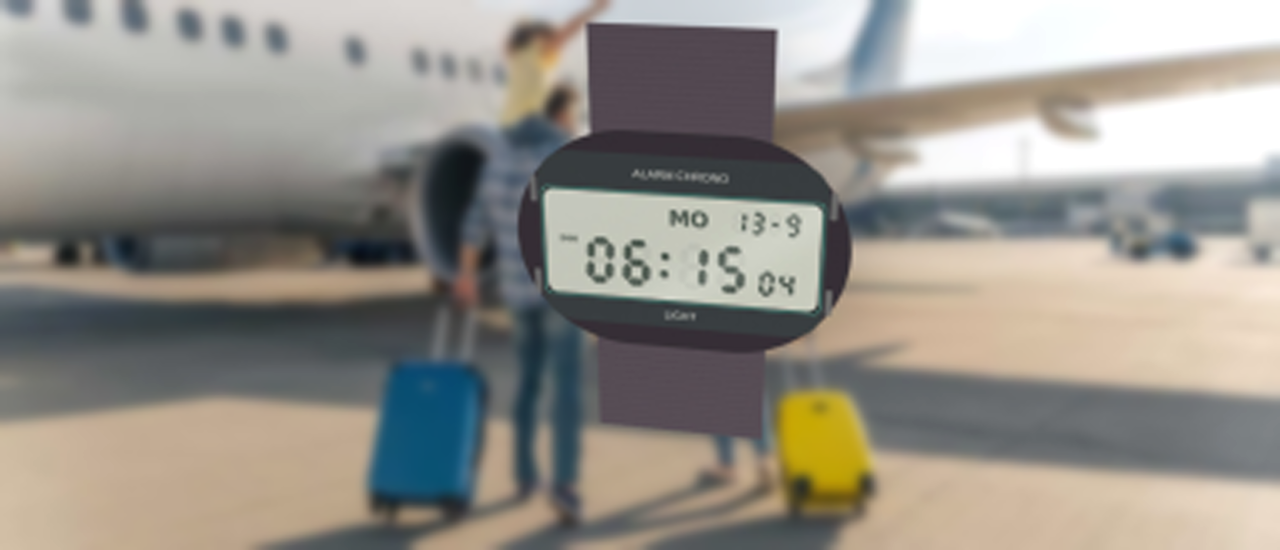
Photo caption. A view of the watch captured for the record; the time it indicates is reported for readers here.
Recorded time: 6:15:04
